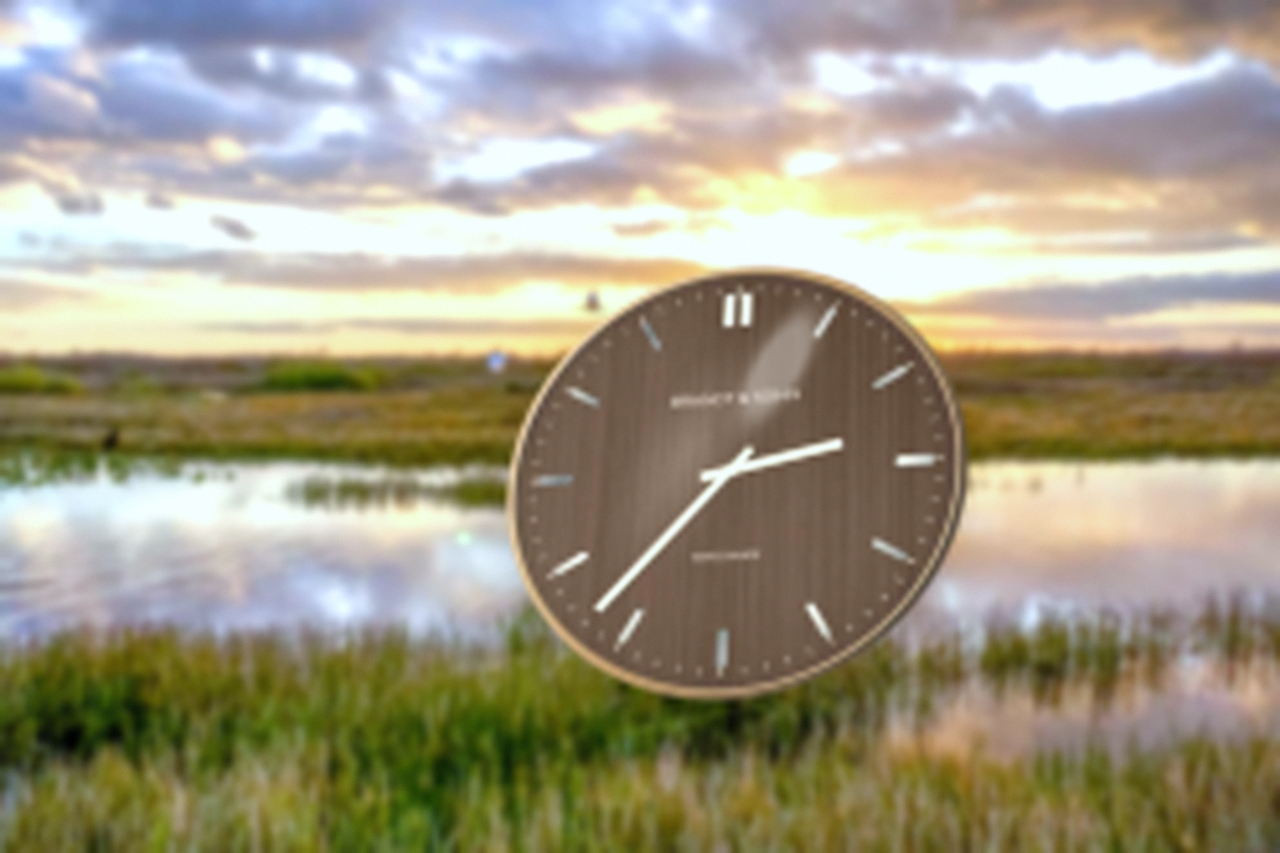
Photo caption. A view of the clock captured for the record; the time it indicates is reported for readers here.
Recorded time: 2:37
